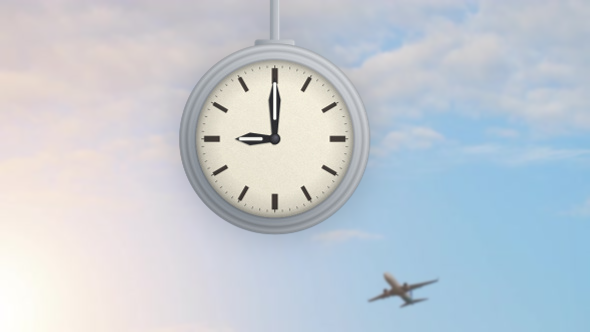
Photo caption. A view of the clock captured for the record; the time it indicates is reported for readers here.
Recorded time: 9:00
